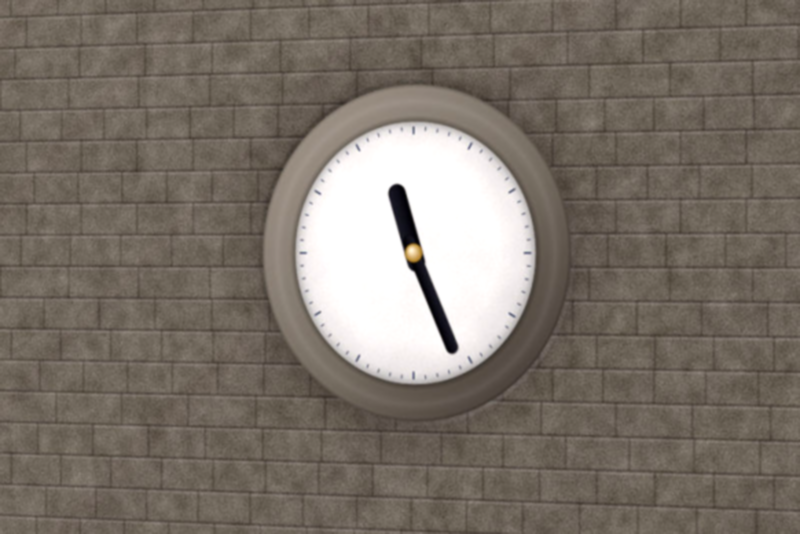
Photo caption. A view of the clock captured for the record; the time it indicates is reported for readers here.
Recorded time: 11:26
